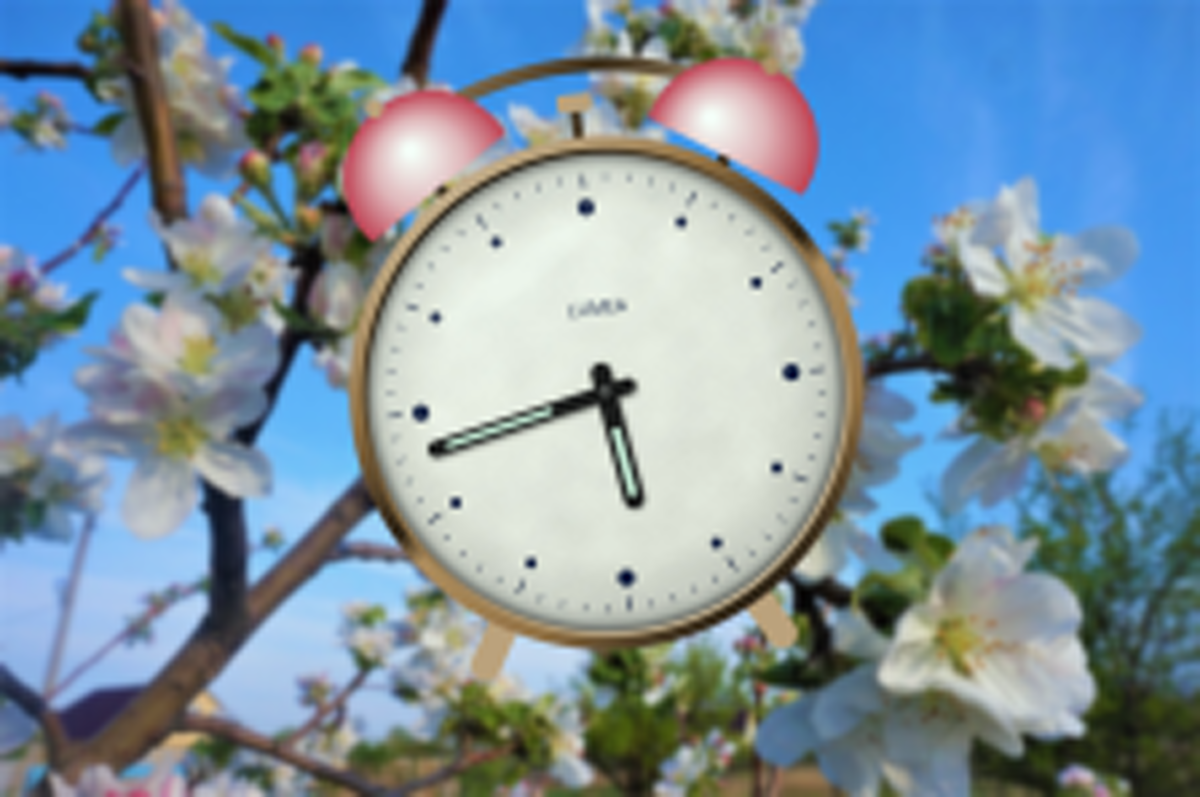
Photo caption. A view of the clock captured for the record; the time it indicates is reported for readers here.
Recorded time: 5:43
